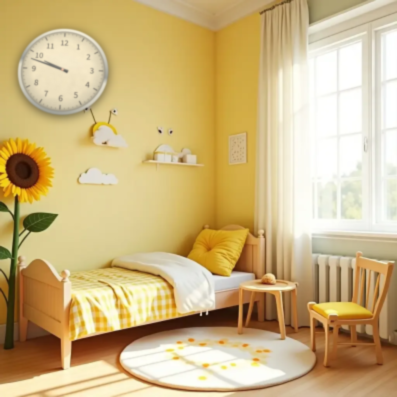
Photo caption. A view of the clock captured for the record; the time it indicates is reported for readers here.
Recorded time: 9:48
